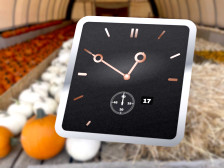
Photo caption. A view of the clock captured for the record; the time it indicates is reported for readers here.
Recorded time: 12:50
